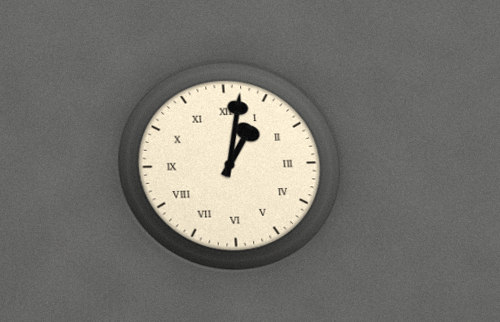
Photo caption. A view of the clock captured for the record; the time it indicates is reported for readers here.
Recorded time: 1:02
